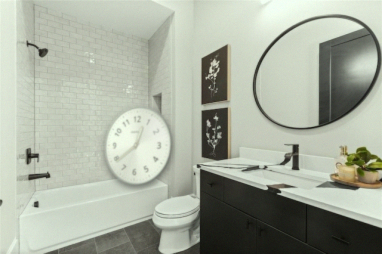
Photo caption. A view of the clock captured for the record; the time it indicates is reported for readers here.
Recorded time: 12:39
